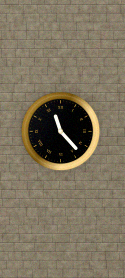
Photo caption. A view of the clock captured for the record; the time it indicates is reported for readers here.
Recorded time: 11:23
